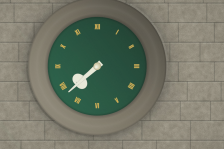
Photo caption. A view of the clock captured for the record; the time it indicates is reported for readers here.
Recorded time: 7:38
